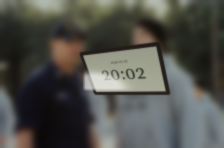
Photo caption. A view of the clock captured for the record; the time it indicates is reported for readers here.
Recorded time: 20:02
